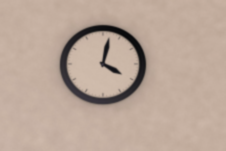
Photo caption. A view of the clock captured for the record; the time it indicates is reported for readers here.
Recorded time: 4:02
